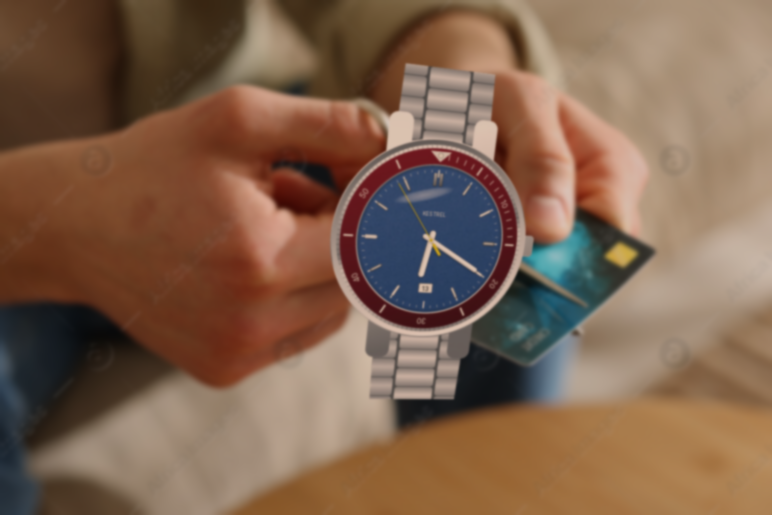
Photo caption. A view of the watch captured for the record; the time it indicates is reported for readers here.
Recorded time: 6:19:54
